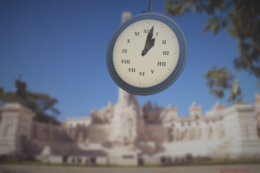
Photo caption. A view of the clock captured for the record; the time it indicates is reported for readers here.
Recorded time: 1:02
